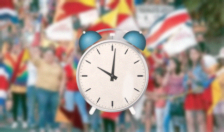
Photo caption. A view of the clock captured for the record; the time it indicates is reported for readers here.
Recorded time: 10:01
